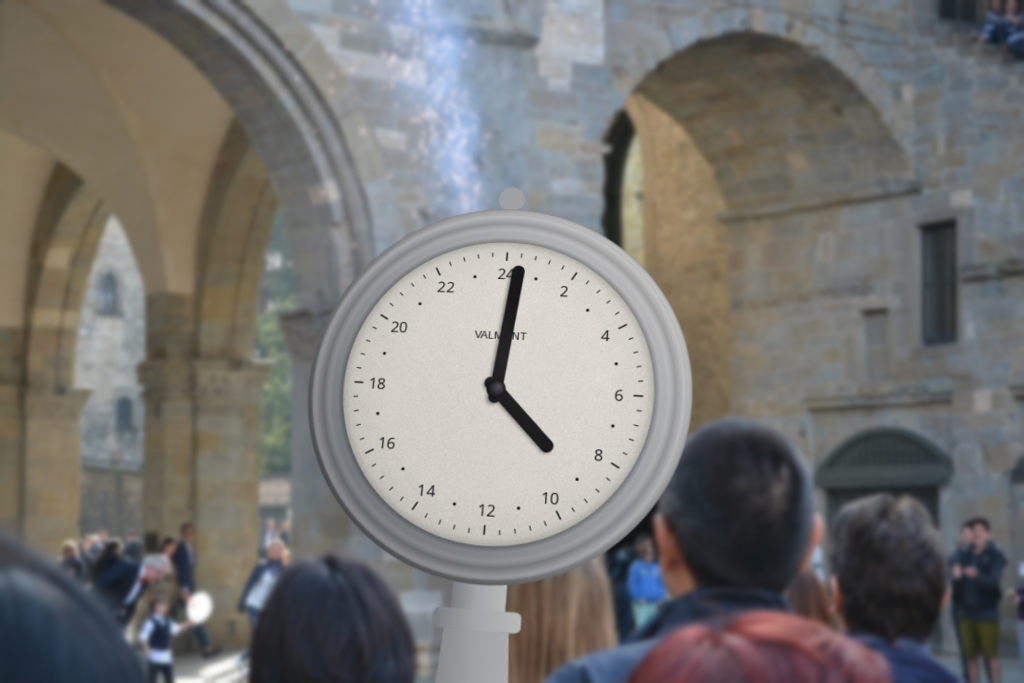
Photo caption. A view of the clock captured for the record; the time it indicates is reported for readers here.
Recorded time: 9:01
